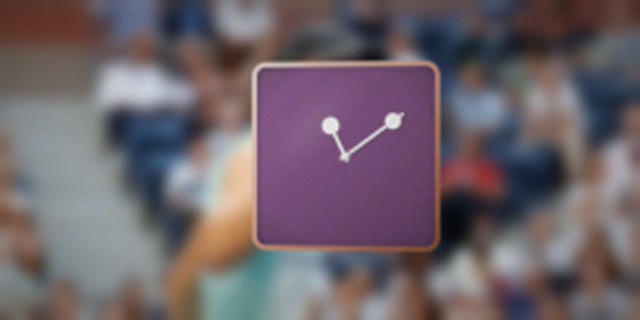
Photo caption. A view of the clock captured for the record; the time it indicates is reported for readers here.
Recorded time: 11:09
